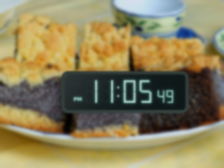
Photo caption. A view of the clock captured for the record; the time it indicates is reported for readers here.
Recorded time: 11:05:49
